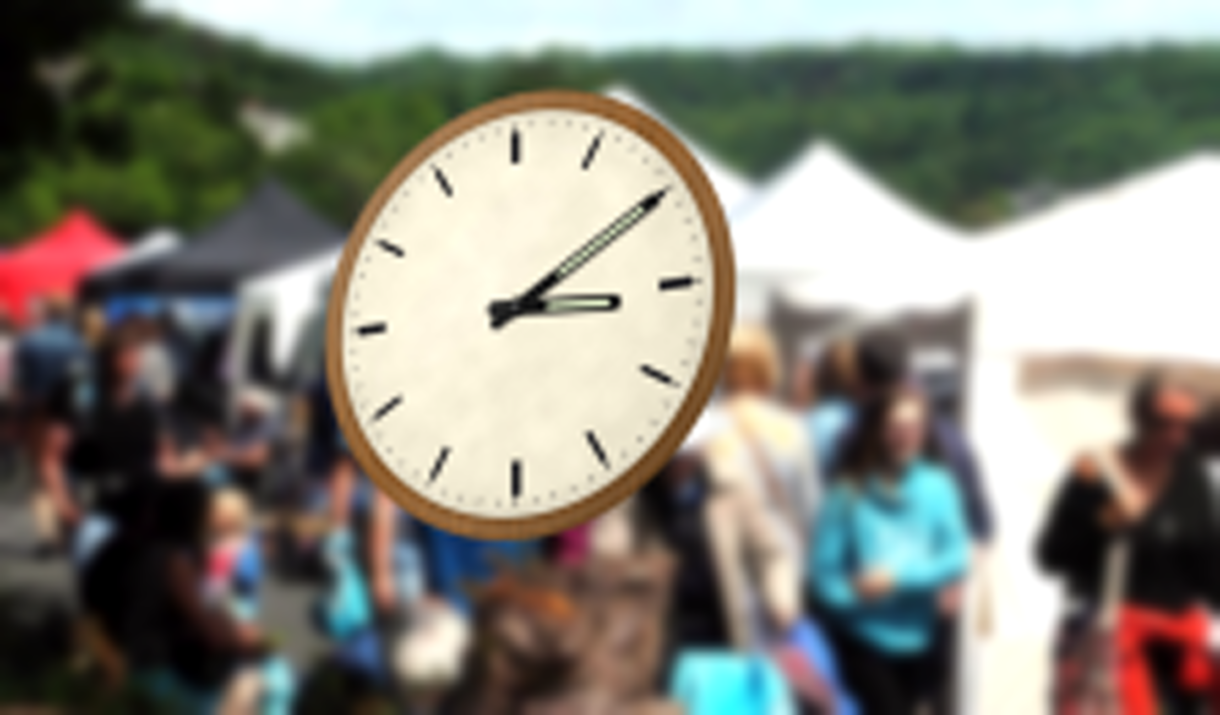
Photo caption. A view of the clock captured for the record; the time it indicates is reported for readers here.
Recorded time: 3:10
